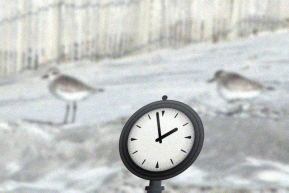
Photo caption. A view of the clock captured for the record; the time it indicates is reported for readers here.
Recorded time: 1:58
